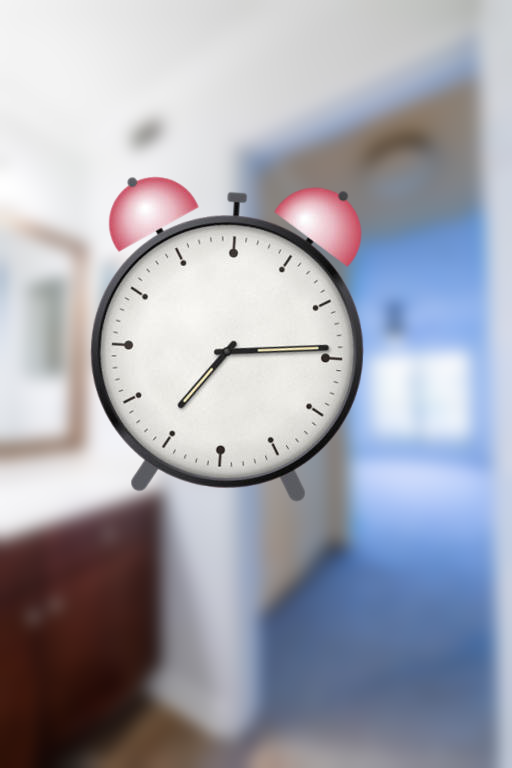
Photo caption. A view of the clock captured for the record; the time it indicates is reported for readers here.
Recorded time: 7:14
